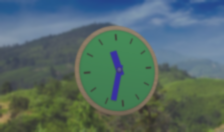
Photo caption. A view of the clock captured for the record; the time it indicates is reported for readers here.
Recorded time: 11:33
